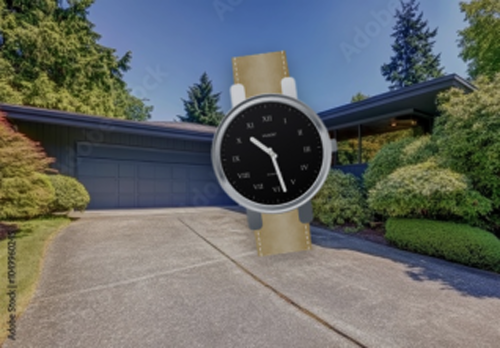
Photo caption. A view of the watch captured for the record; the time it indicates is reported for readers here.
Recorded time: 10:28
